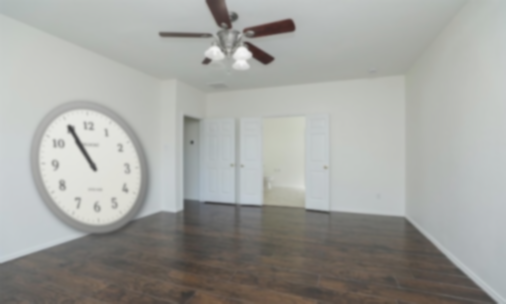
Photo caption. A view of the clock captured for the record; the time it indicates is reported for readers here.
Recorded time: 10:55
